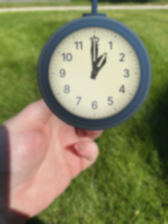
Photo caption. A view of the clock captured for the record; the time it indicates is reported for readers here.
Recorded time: 1:00
